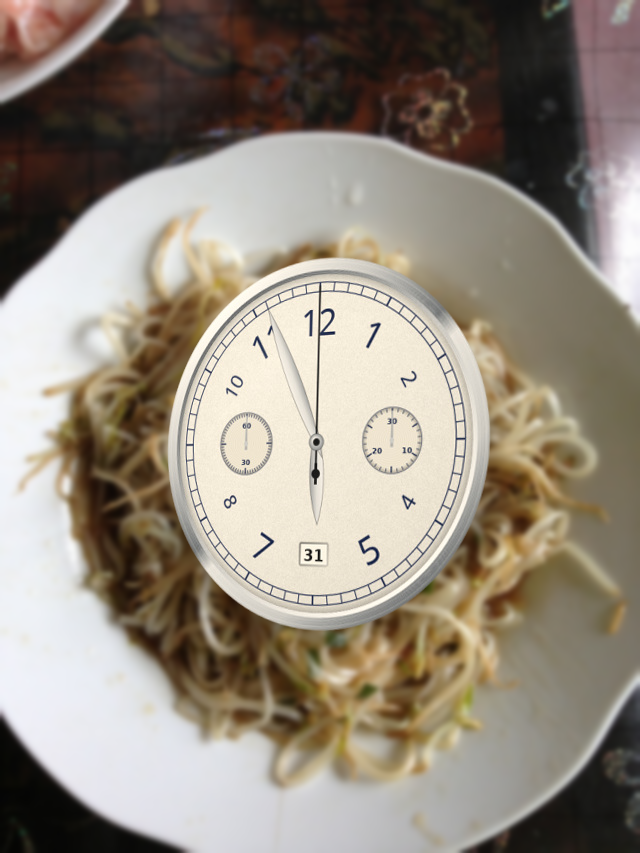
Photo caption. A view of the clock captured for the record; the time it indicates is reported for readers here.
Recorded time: 5:56
